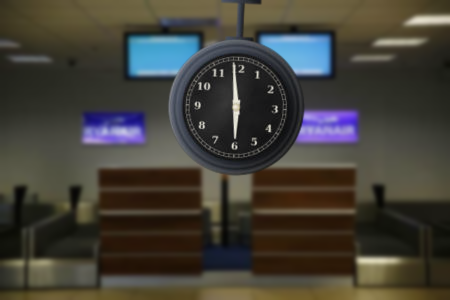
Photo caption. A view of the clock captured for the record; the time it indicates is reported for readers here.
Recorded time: 5:59
